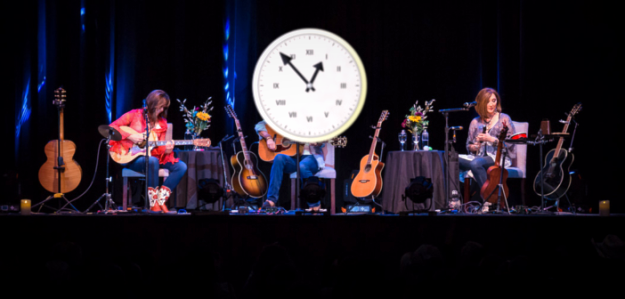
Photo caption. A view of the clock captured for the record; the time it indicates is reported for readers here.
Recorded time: 12:53
